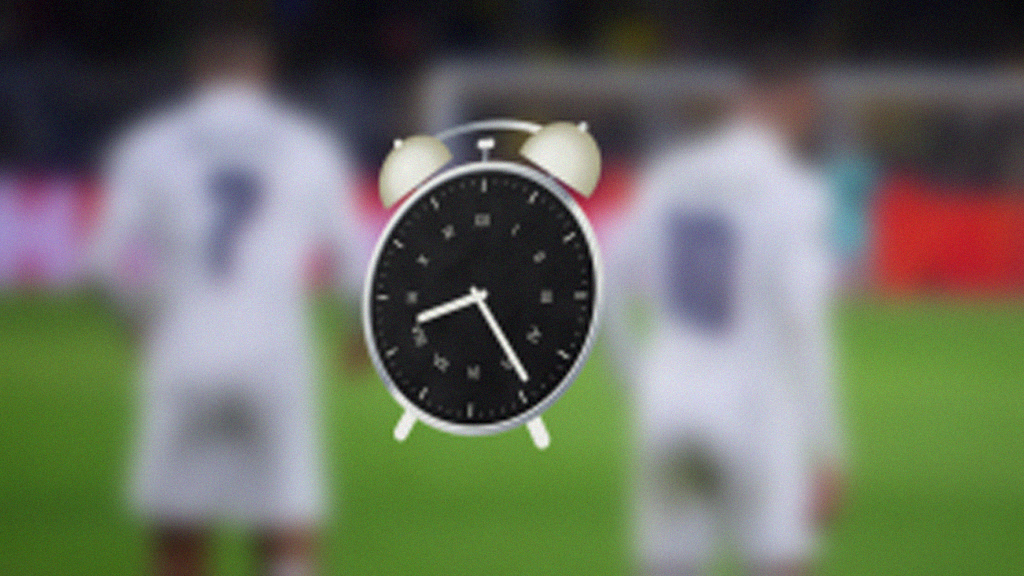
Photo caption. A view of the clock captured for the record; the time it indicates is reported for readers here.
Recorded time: 8:24
